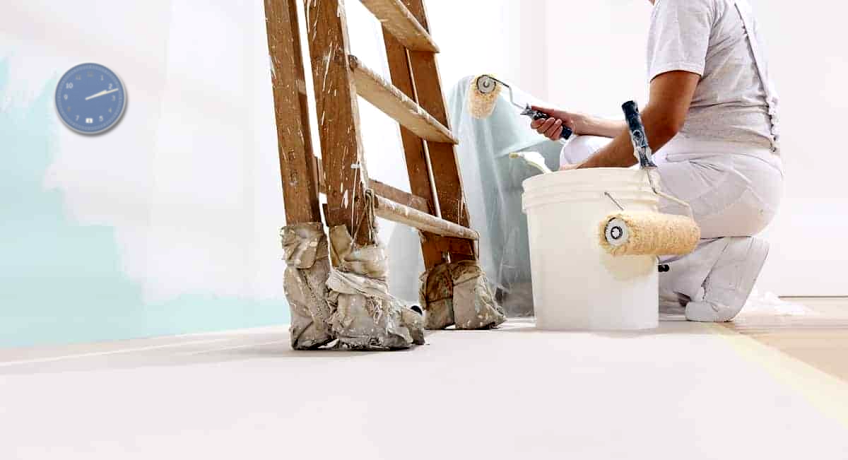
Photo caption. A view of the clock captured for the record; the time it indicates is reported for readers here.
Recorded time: 2:12
